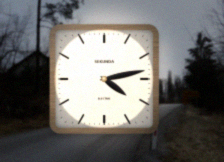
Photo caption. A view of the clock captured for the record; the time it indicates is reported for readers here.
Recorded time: 4:13
